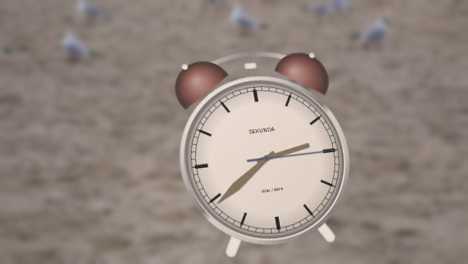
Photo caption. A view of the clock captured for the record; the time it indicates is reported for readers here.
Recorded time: 2:39:15
